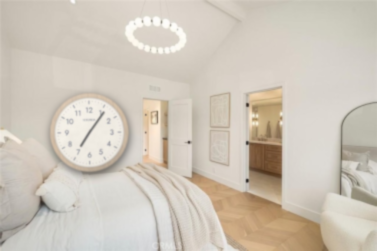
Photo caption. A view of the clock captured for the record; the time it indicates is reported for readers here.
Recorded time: 7:06
